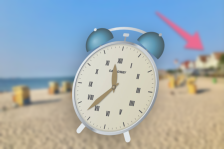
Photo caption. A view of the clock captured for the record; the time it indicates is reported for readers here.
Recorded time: 11:37
